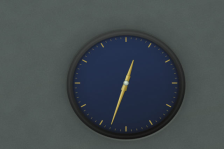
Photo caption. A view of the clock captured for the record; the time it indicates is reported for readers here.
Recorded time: 12:33
